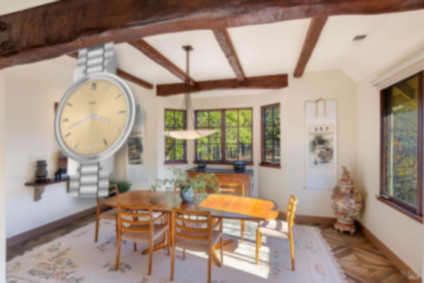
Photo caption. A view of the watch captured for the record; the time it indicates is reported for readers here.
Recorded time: 3:42
